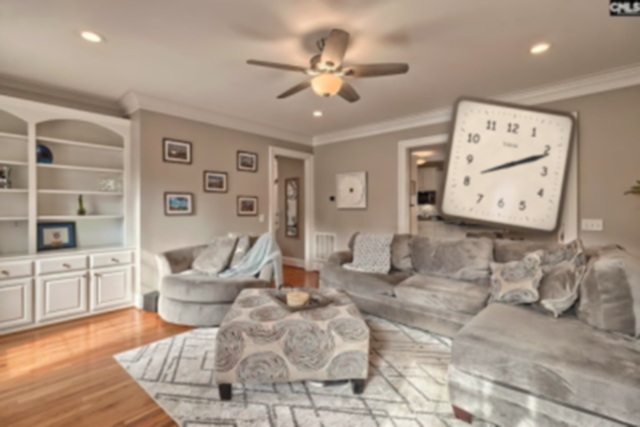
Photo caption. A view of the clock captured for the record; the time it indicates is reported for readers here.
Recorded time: 8:11
